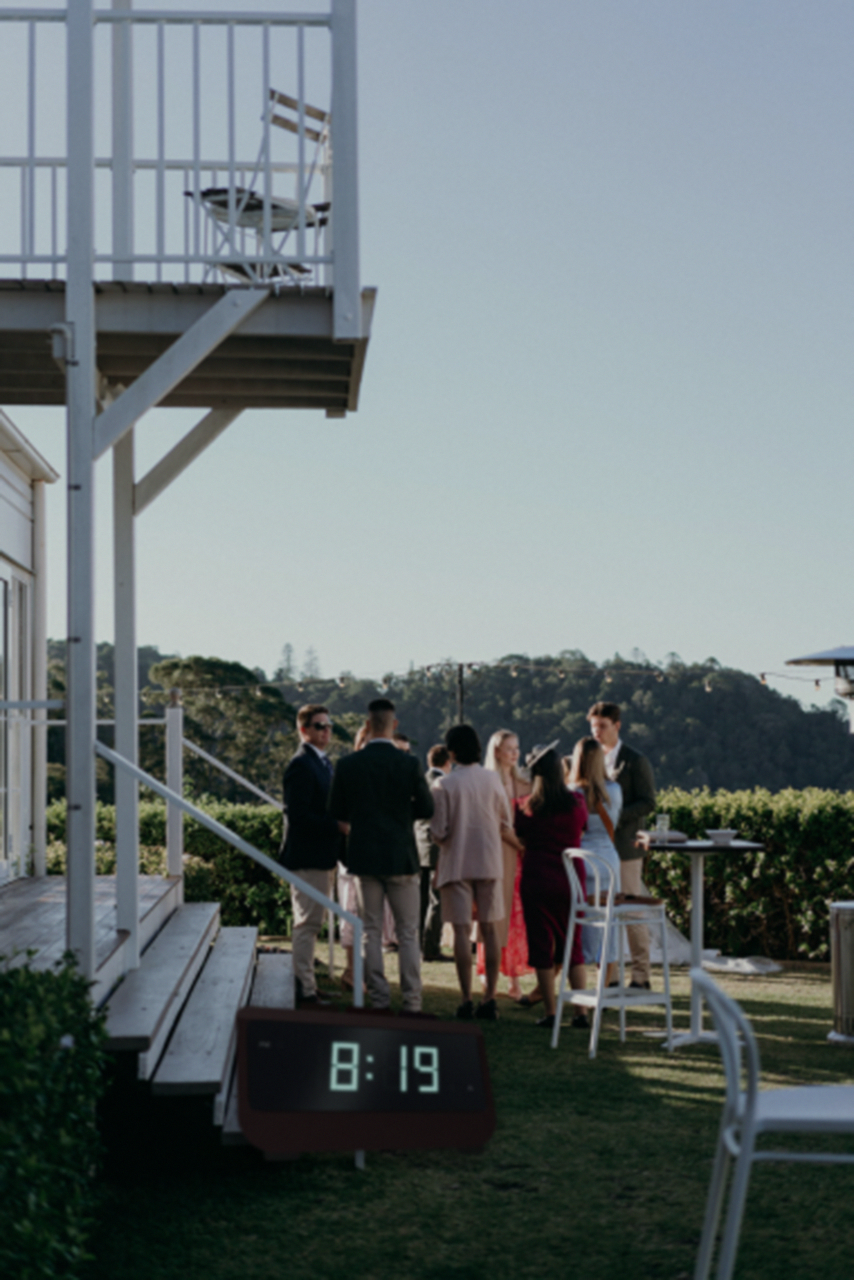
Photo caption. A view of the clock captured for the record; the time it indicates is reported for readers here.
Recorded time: 8:19
